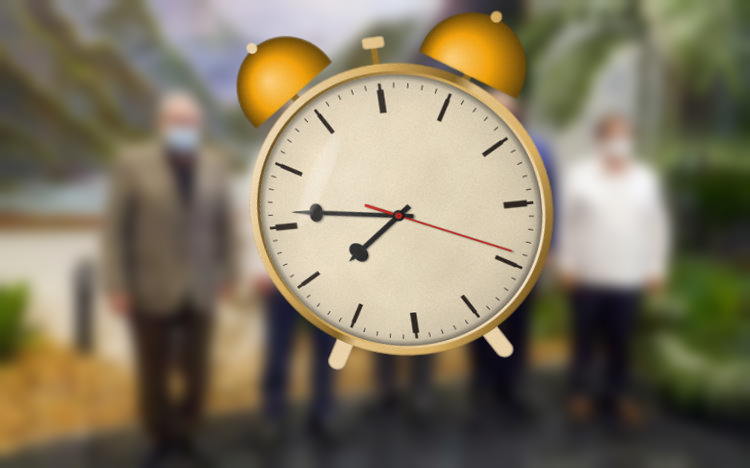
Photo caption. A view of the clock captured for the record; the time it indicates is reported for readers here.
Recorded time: 7:46:19
